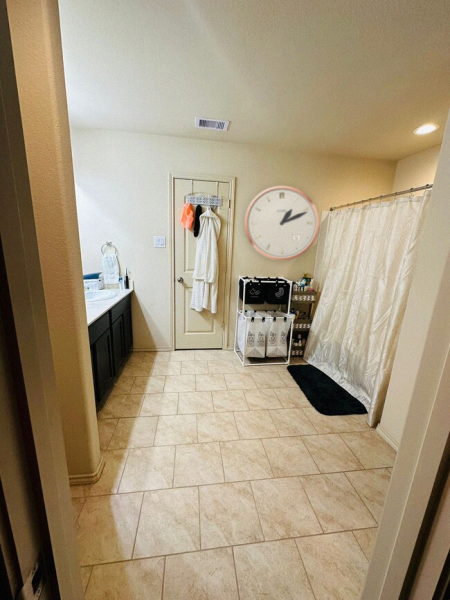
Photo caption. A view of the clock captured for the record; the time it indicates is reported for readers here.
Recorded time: 1:11
